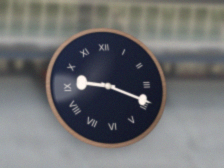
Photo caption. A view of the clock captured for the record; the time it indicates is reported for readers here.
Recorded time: 9:19
